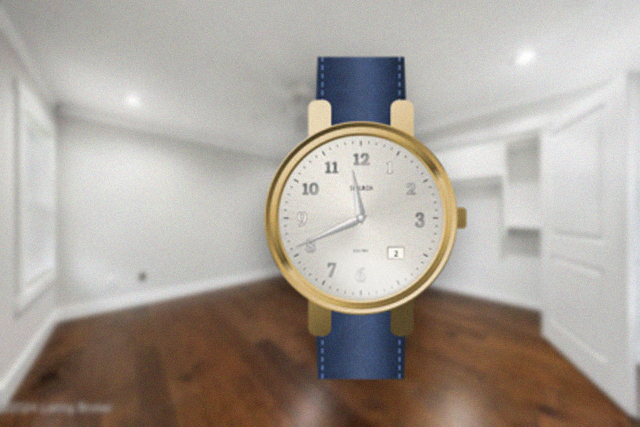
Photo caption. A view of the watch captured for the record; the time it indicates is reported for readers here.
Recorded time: 11:41
